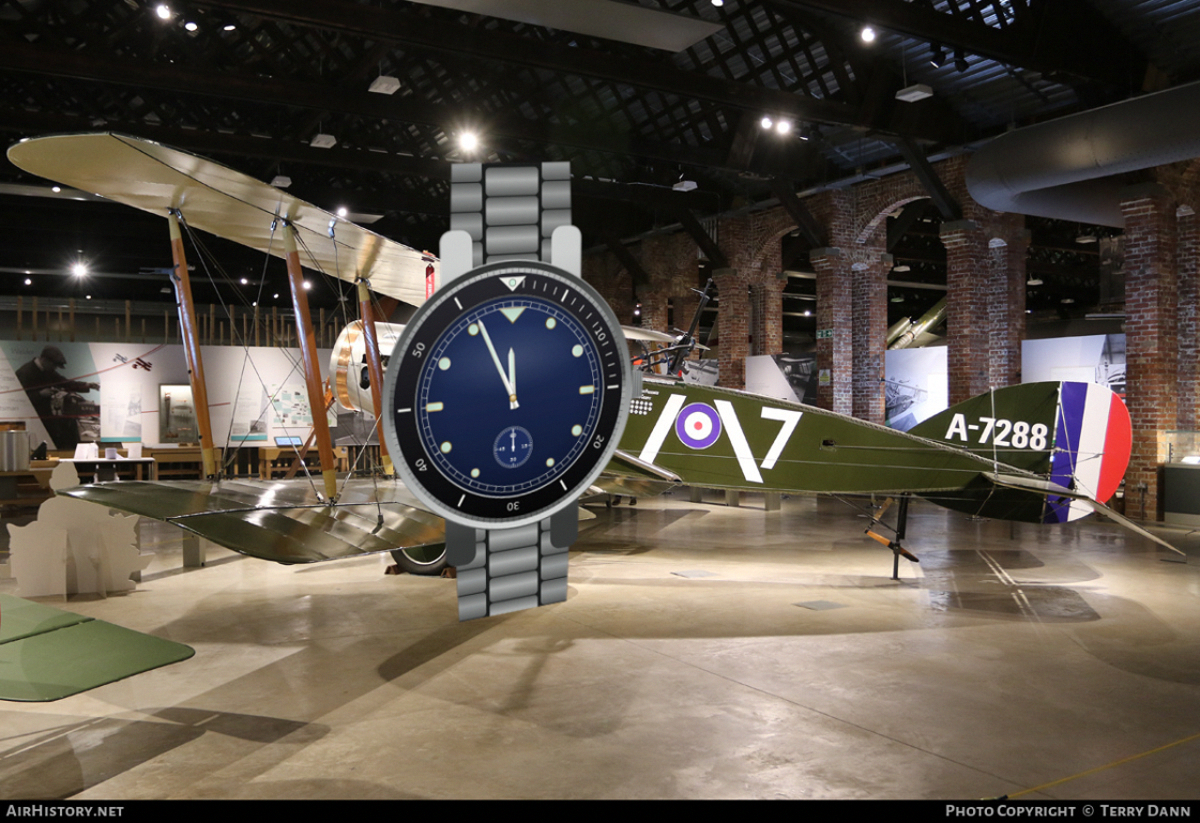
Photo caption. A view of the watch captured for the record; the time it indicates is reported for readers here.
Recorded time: 11:56
